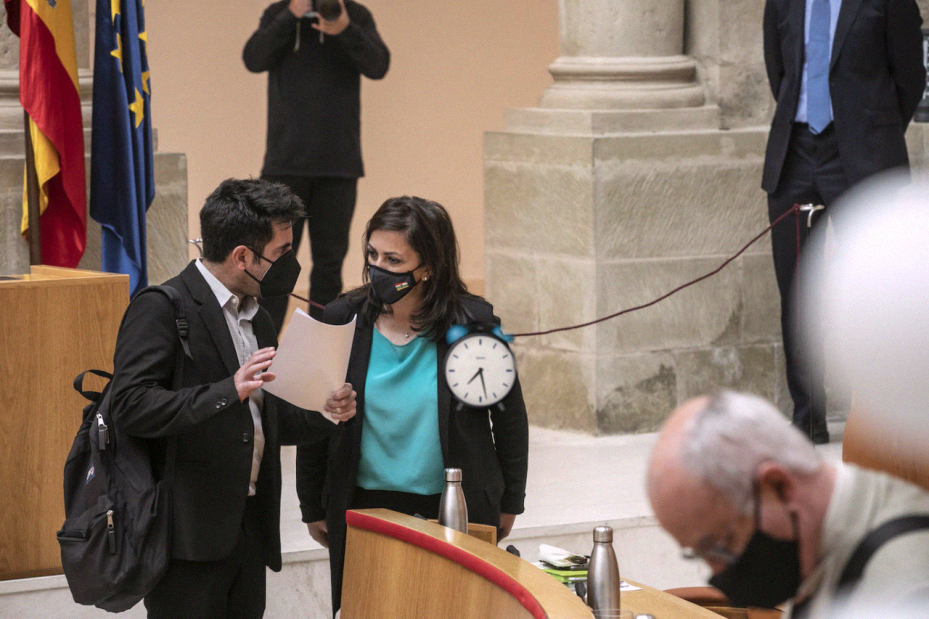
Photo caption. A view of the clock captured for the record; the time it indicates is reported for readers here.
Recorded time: 7:28
